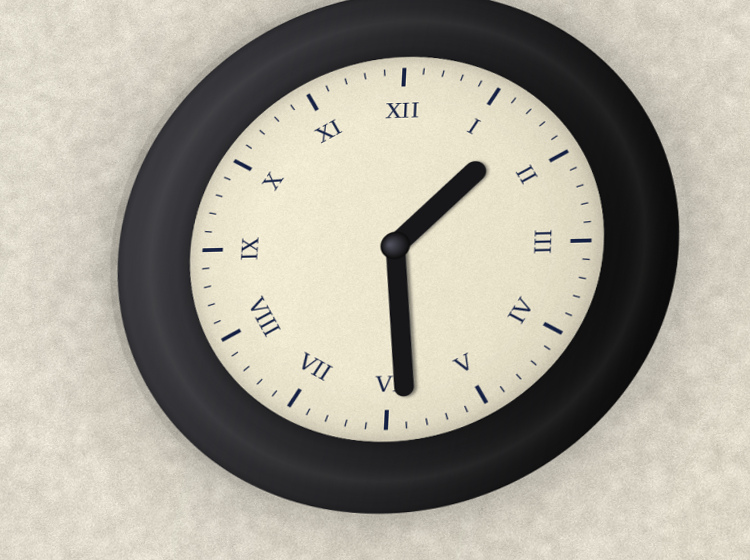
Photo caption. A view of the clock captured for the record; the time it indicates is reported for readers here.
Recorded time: 1:29
